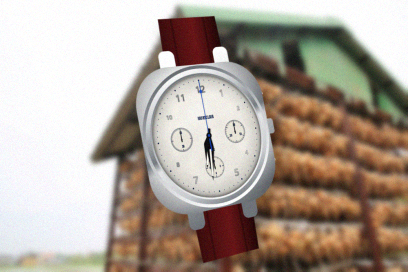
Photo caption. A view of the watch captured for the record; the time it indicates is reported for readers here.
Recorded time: 6:31
